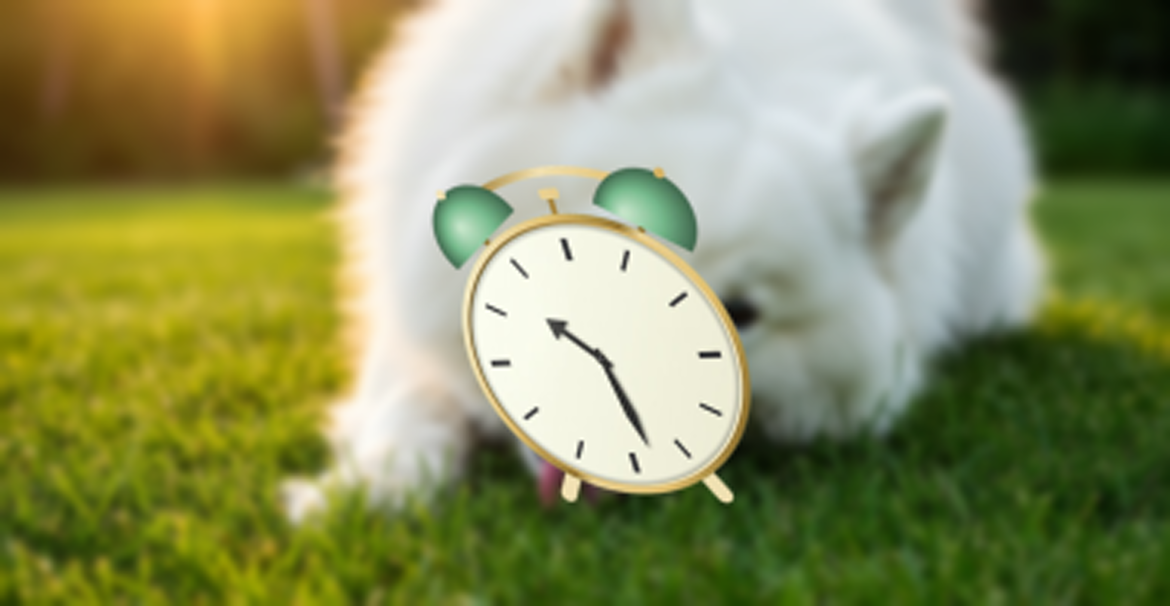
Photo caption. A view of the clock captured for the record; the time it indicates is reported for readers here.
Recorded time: 10:28
